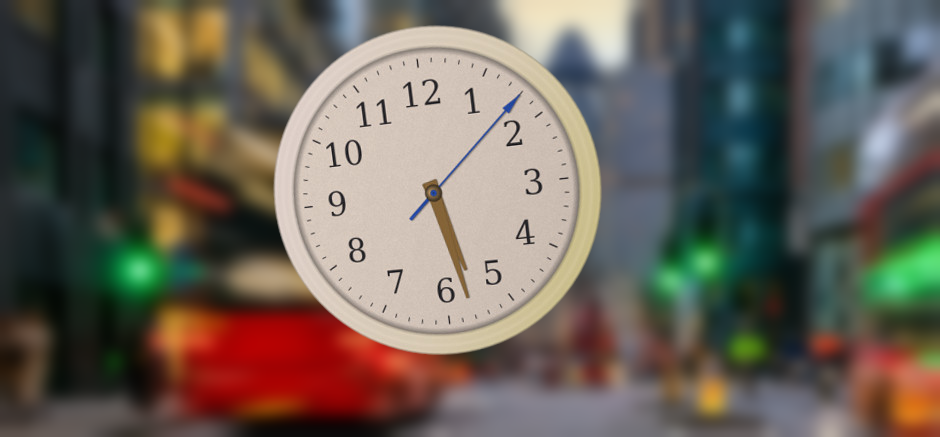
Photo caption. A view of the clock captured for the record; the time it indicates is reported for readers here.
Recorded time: 5:28:08
